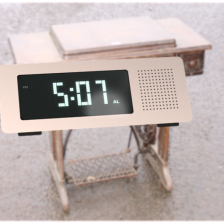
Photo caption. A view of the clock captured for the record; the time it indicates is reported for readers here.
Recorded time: 5:07
